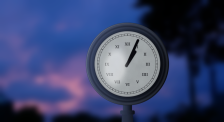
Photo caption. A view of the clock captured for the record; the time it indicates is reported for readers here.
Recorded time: 1:04
